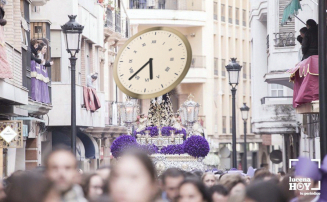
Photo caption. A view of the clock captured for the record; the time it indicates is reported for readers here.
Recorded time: 5:37
